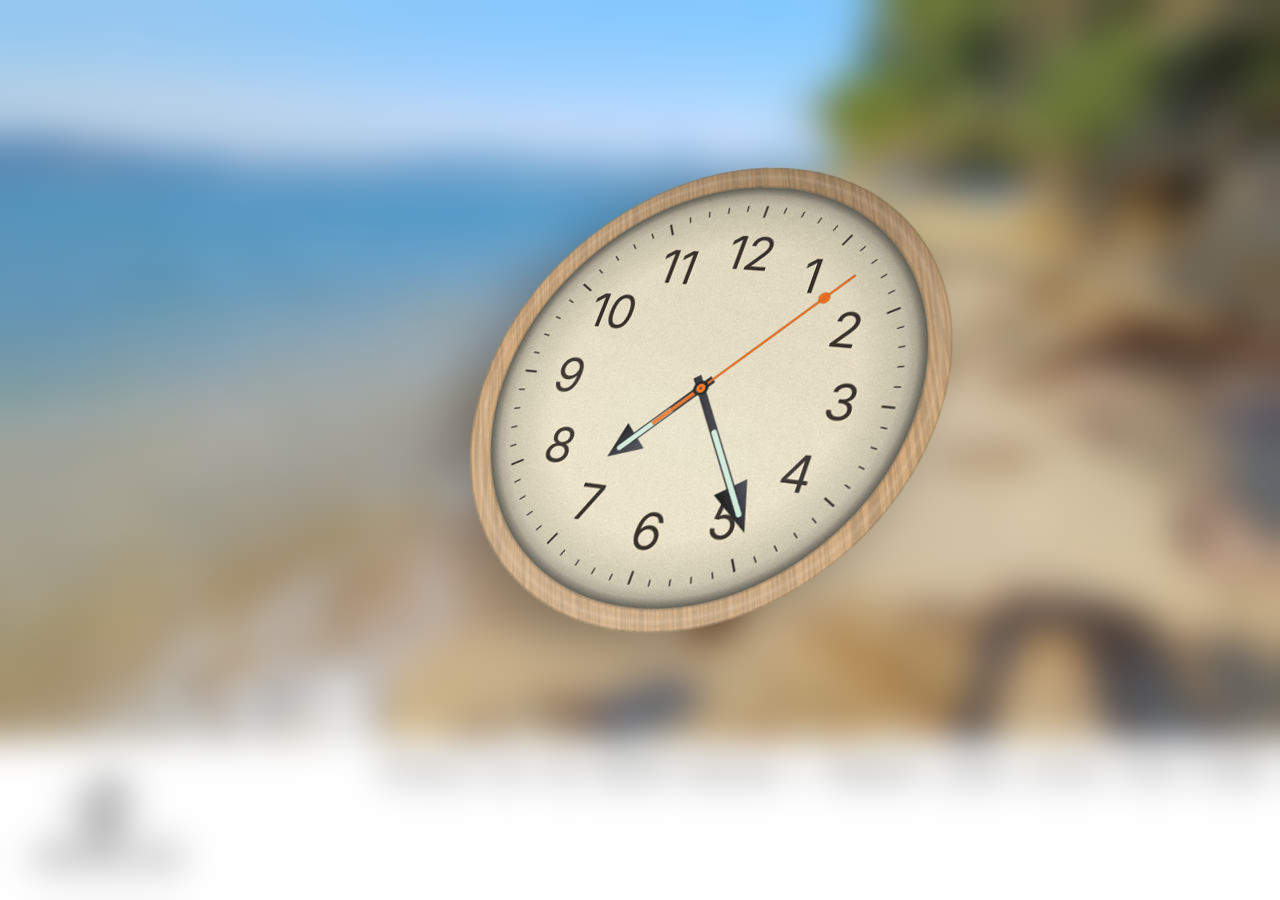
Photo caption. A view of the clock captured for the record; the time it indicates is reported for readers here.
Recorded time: 7:24:07
